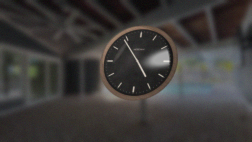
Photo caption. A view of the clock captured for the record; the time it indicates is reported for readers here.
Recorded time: 4:54
